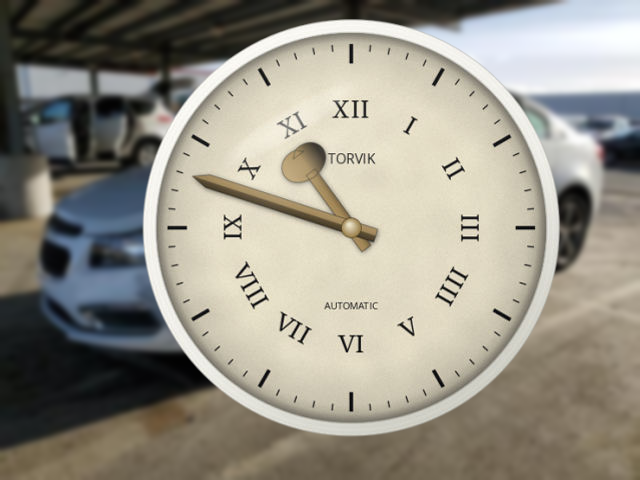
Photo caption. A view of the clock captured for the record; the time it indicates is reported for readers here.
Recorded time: 10:48
